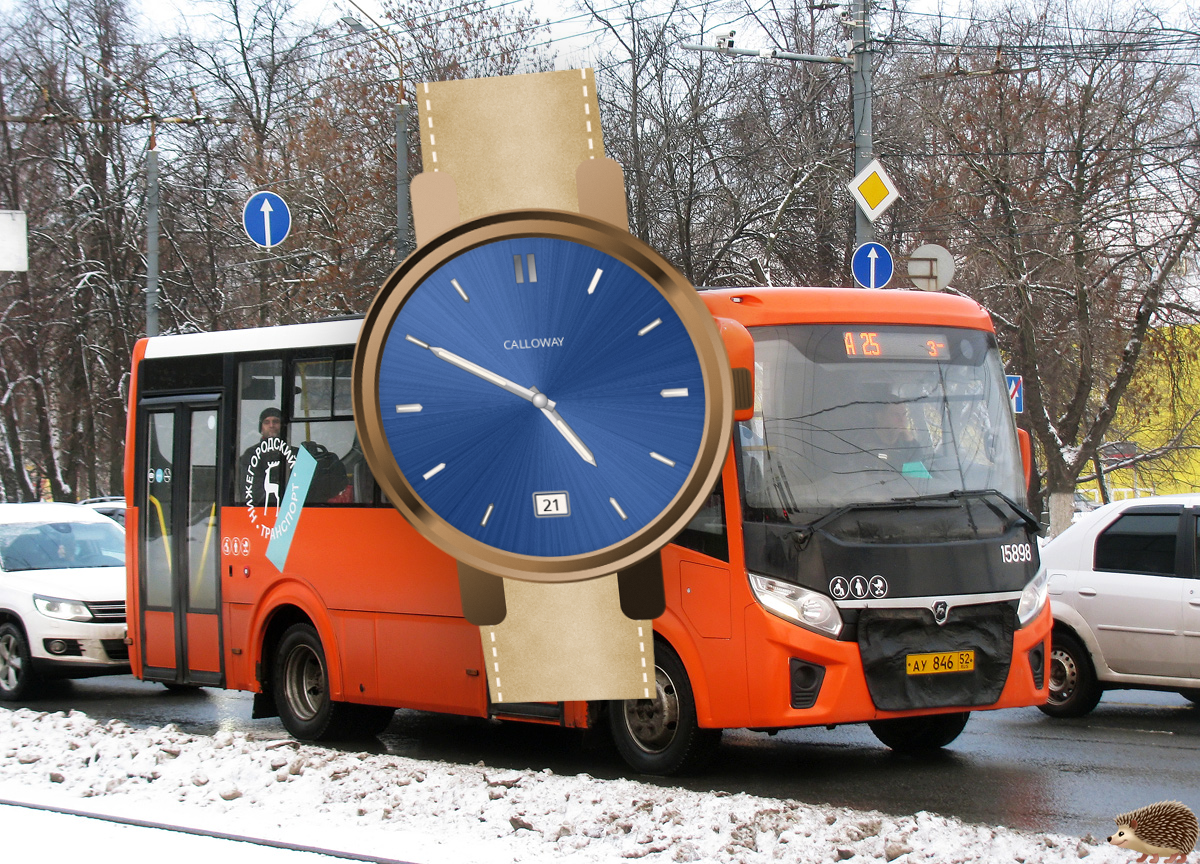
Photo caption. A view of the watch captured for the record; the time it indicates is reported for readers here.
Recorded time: 4:50
